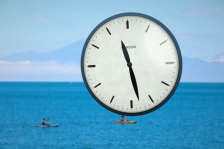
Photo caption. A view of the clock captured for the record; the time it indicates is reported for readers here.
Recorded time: 11:28
